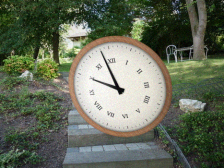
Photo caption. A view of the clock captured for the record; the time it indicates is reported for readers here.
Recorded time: 9:58
